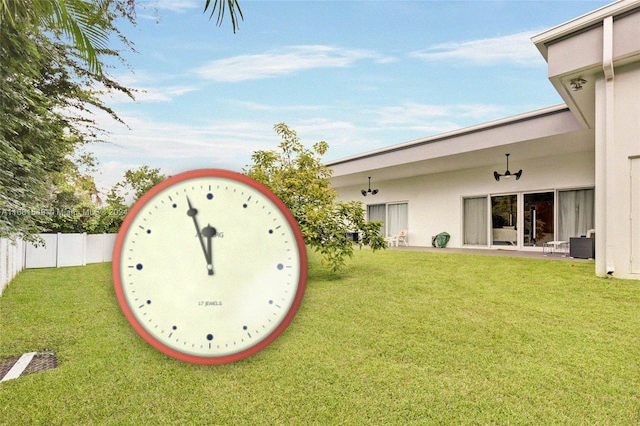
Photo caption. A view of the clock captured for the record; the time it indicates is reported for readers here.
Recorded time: 11:57
